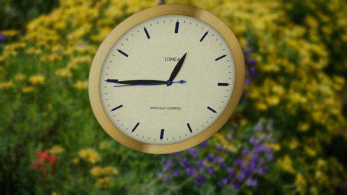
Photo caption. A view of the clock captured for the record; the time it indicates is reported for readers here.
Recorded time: 12:44:44
